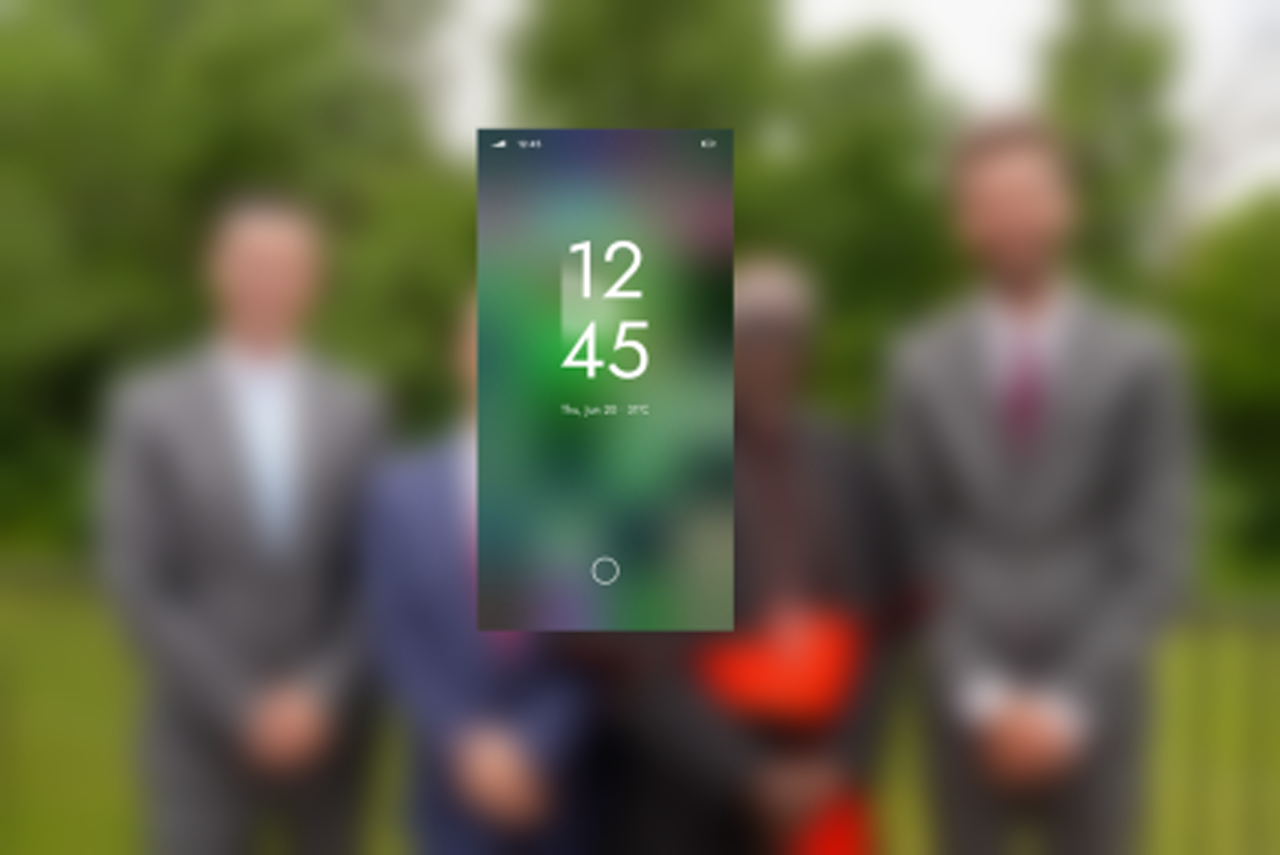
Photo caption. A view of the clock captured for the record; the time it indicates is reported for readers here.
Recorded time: 12:45
